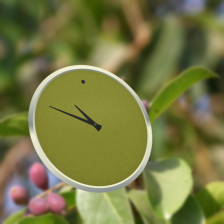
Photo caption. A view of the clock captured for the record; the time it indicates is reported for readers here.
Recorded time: 10:50
